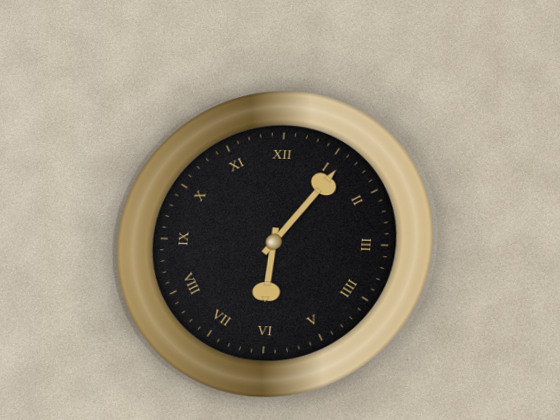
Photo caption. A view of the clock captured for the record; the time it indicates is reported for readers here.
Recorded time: 6:06
